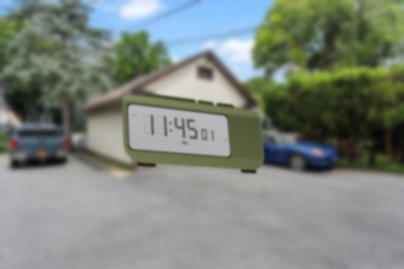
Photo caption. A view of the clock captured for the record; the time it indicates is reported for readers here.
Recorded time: 11:45
